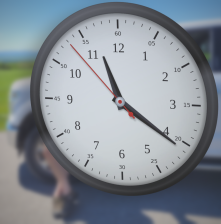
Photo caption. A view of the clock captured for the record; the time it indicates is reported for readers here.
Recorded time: 11:20:53
